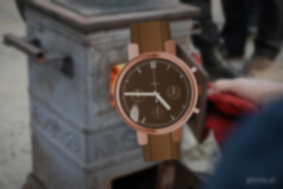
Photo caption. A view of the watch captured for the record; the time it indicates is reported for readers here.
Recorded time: 4:46
